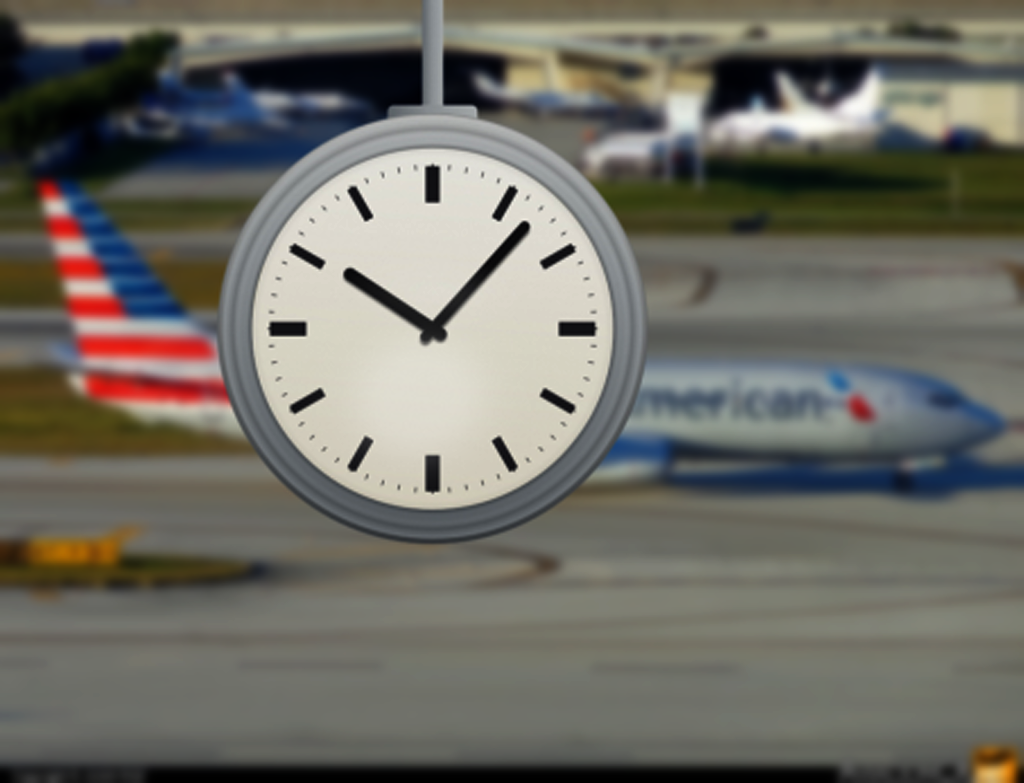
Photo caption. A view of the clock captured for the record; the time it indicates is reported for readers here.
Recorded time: 10:07
